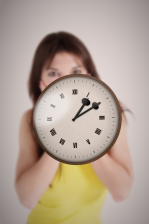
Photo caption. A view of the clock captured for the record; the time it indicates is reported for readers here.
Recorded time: 1:10
